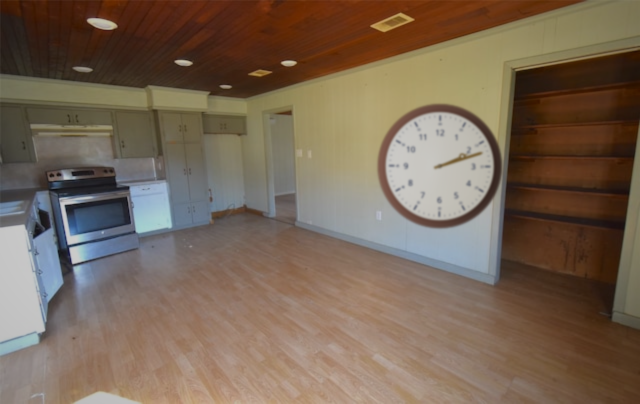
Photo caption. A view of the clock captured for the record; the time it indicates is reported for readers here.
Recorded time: 2:12
